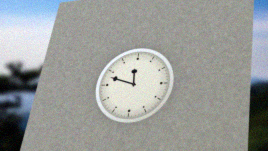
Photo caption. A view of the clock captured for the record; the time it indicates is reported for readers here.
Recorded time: 11:48
